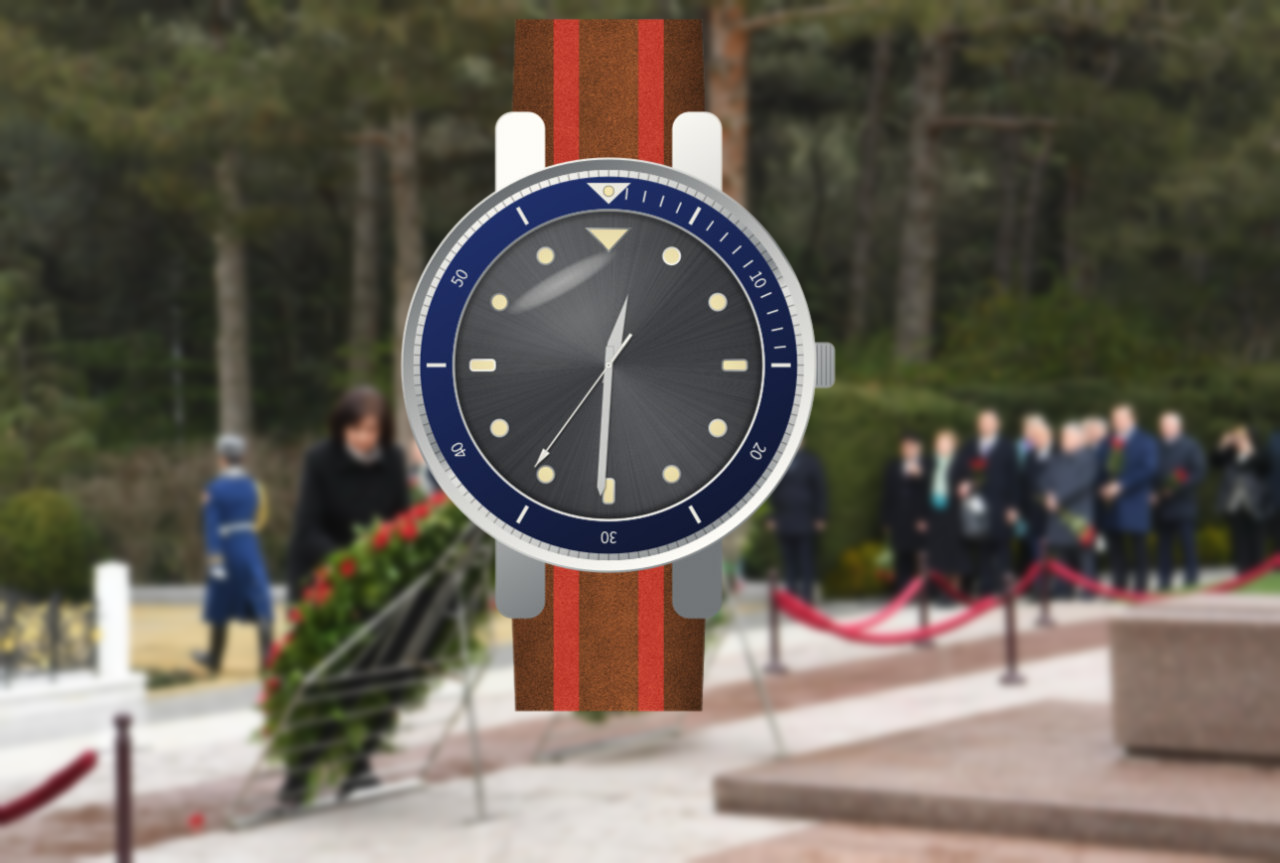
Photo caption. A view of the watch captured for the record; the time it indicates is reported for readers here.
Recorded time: 12:30:36
